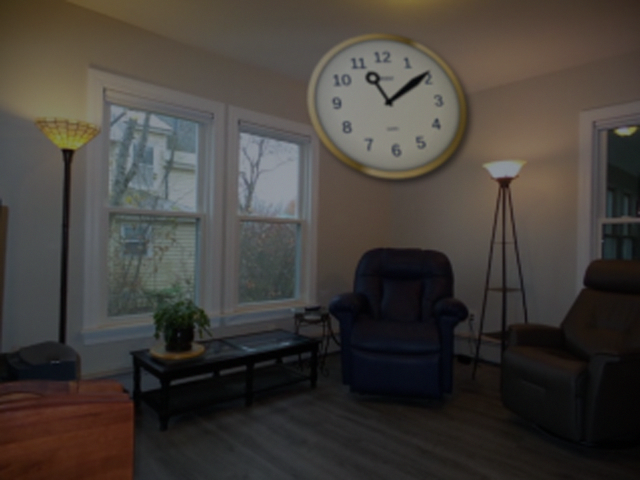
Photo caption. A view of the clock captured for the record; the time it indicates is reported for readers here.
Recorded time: 11:09
